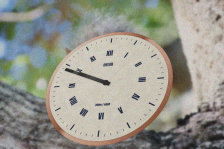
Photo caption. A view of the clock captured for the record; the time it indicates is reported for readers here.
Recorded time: 9:49
